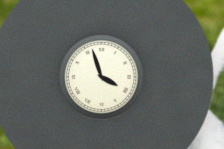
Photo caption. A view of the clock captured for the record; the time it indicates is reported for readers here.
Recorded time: 3:57
